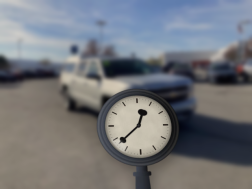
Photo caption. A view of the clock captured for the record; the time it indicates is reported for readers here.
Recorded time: 12:38
